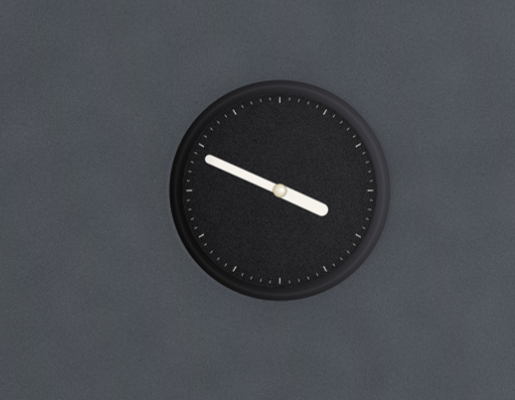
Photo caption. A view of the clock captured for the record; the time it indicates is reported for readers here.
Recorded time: 3:49
